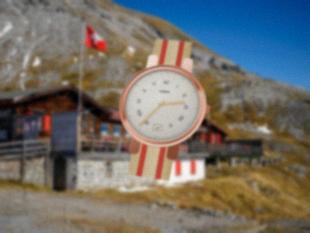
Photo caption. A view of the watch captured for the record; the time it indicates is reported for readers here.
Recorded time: 2:36
